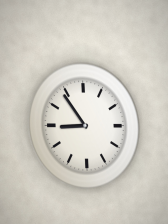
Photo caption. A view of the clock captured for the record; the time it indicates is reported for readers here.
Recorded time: 8:54
